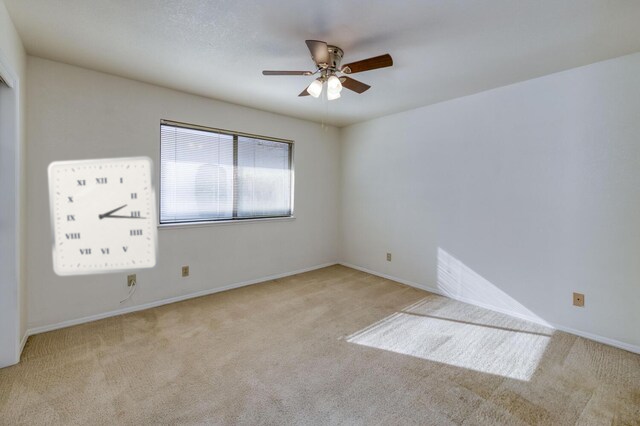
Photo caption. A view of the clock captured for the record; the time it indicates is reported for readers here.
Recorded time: 2:16
